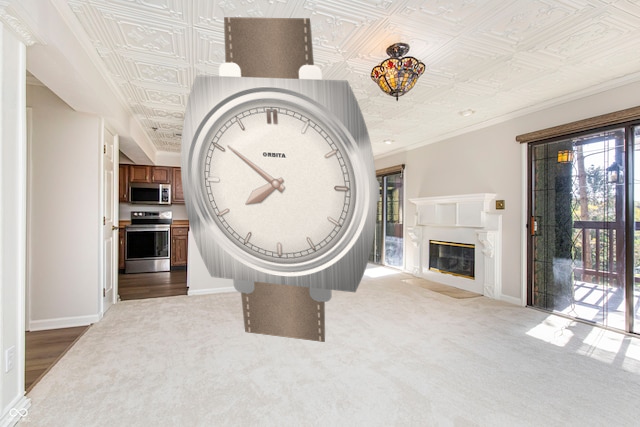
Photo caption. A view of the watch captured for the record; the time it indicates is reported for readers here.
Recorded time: 7:51
